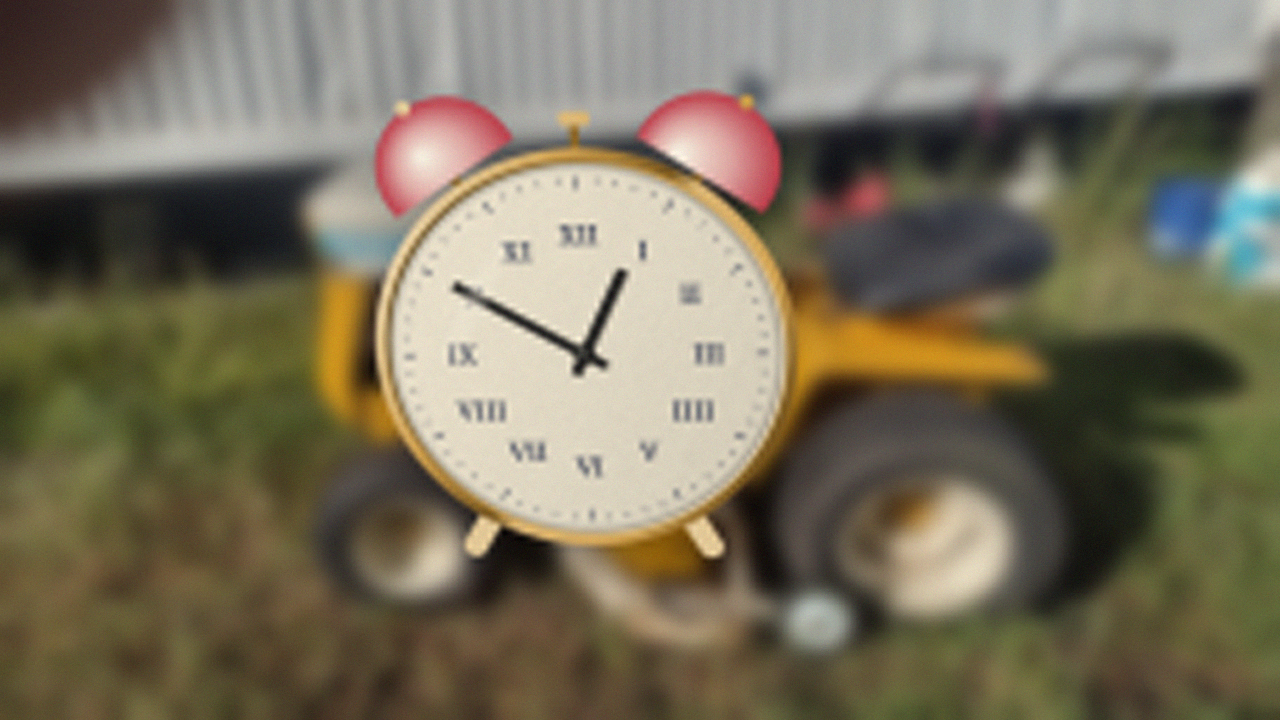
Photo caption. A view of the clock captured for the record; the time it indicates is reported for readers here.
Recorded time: 12:50
